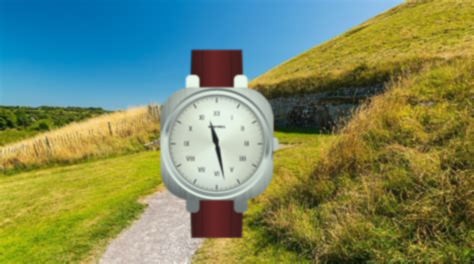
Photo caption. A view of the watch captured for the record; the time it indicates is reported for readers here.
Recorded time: 11:28
